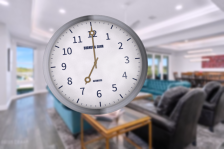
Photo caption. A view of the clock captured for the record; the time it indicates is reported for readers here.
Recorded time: 7:00
